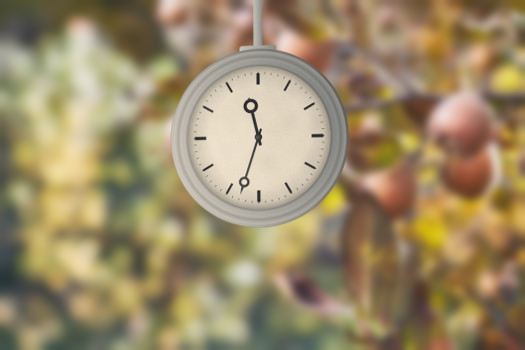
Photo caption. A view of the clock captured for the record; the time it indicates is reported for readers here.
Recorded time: 11:33
